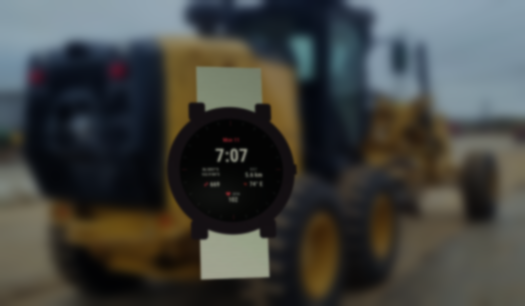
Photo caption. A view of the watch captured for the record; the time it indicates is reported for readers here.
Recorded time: 7:07
